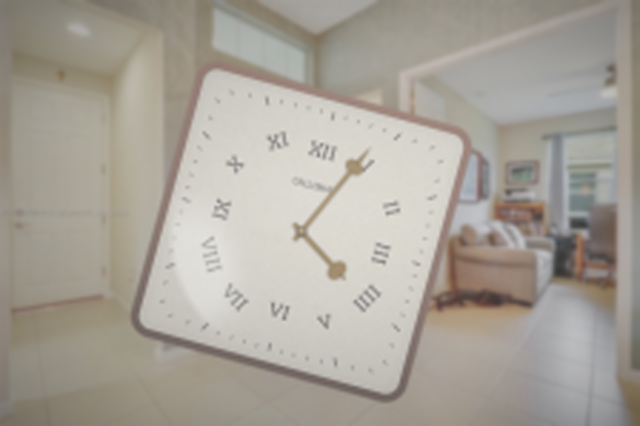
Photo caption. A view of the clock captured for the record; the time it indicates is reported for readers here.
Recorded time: 4:04
